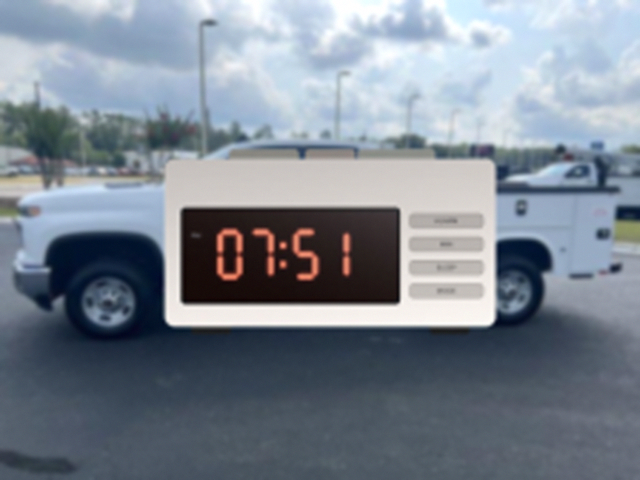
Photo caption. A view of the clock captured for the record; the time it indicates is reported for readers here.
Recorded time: 7:51
